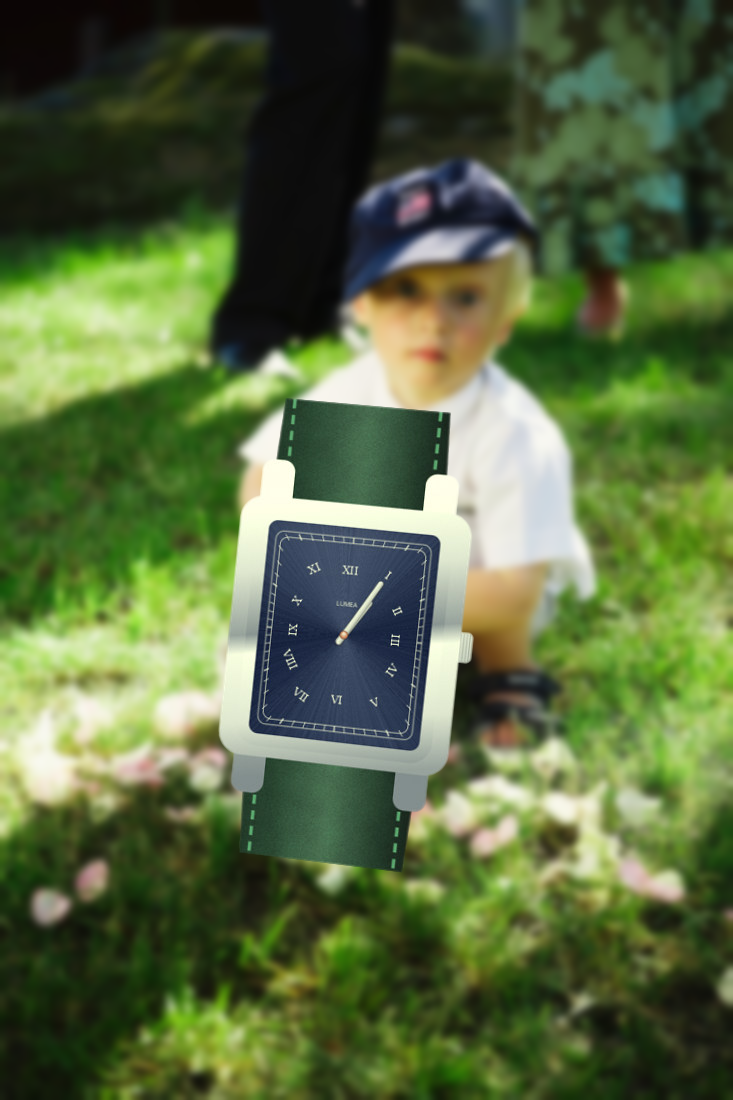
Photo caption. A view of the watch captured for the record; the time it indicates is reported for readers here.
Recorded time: 1:05
